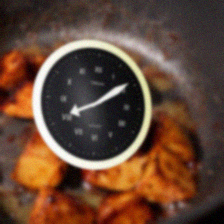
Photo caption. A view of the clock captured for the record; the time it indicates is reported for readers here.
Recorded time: 8:09
